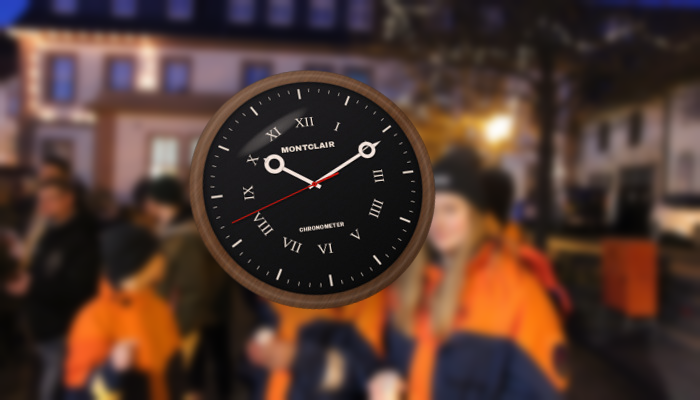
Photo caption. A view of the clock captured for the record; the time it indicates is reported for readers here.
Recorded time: 10:10:42
